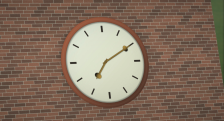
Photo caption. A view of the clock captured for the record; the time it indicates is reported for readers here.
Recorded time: 7:10
